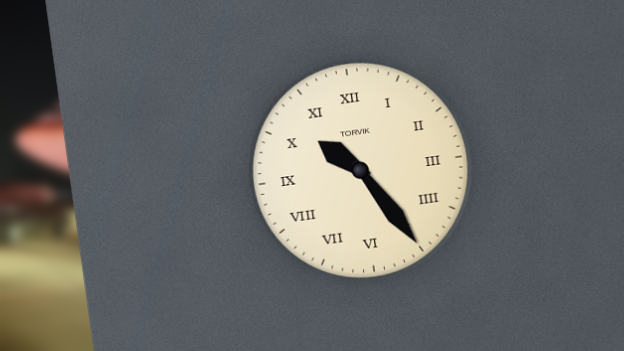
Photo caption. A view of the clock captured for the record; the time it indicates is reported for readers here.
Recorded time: 10:25
